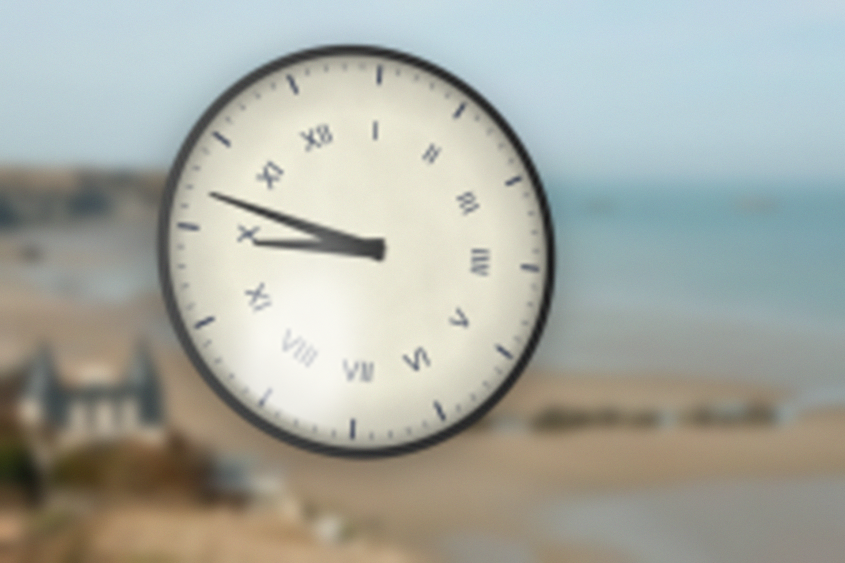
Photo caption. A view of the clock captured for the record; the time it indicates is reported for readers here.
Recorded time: 9:52
